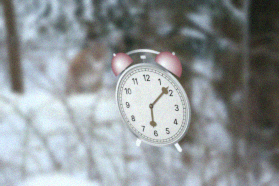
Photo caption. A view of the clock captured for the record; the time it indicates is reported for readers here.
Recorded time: 6:08
